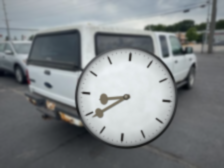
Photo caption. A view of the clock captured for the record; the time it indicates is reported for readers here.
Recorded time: 8:39
